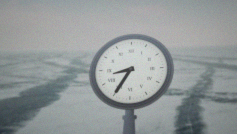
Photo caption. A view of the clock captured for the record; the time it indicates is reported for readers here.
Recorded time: 8:35
